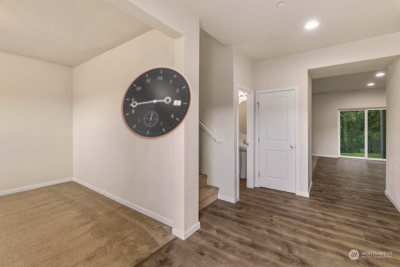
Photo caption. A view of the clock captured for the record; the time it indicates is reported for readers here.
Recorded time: 2:43
